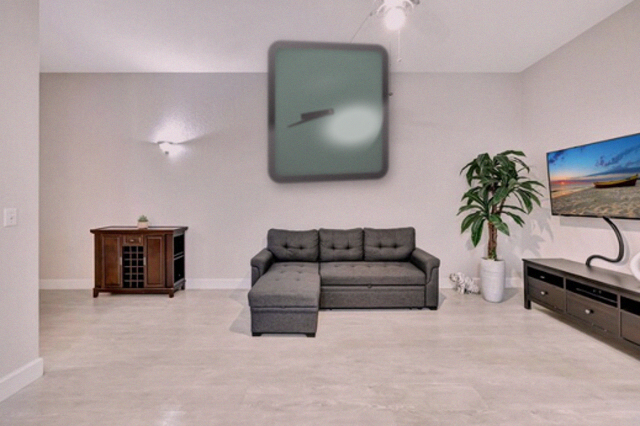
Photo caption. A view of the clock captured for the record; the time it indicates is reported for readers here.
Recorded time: 8:42
